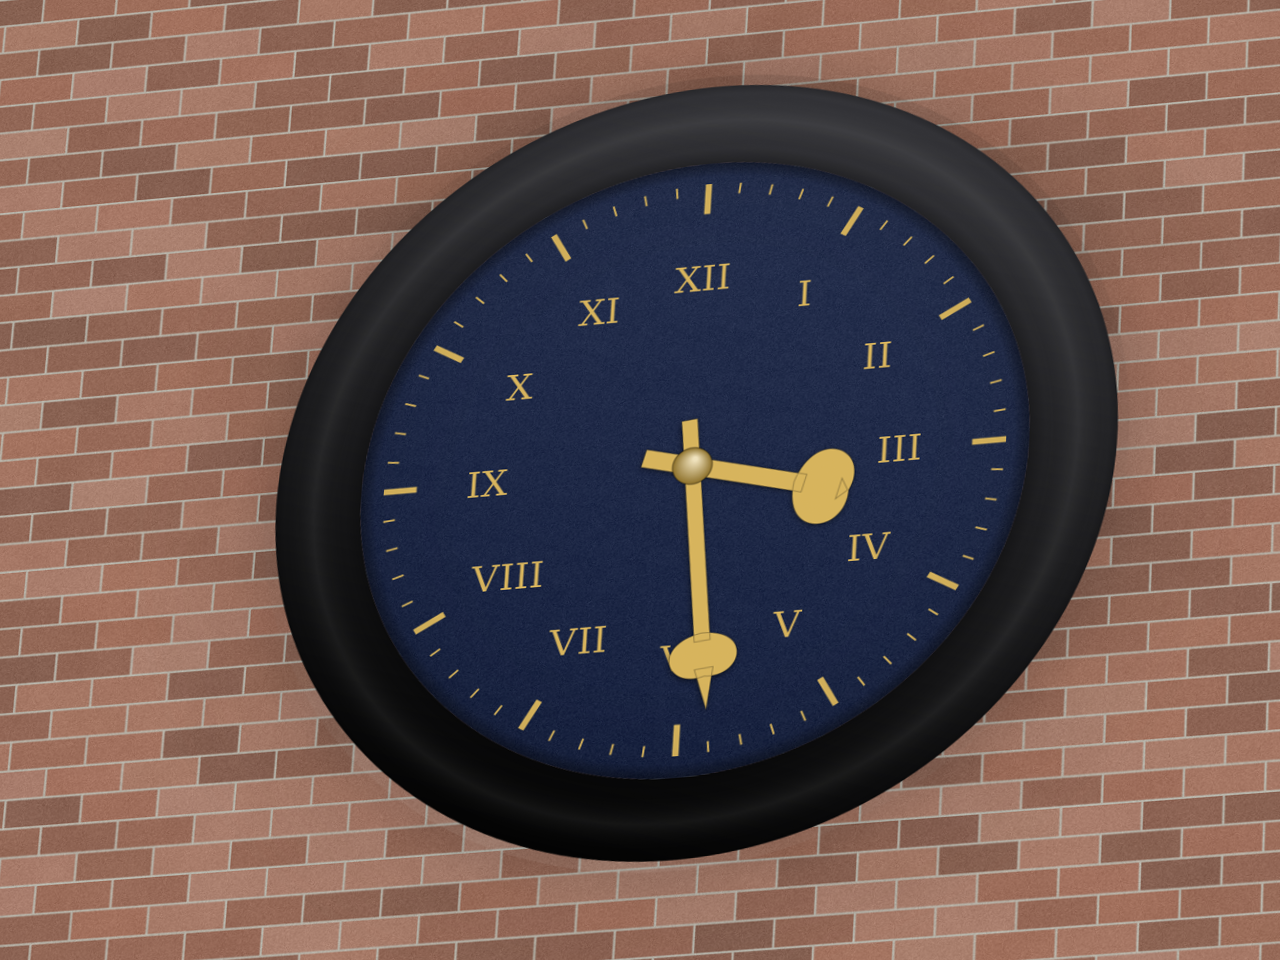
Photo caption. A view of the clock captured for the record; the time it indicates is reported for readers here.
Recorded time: 3:29
